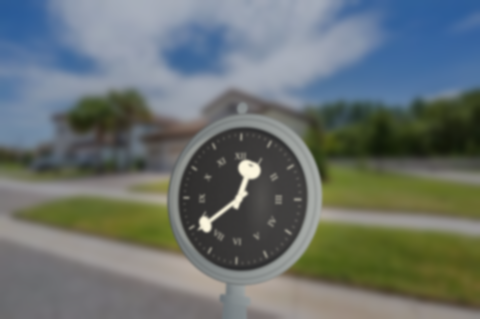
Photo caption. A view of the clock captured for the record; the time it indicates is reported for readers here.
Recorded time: 12:39
